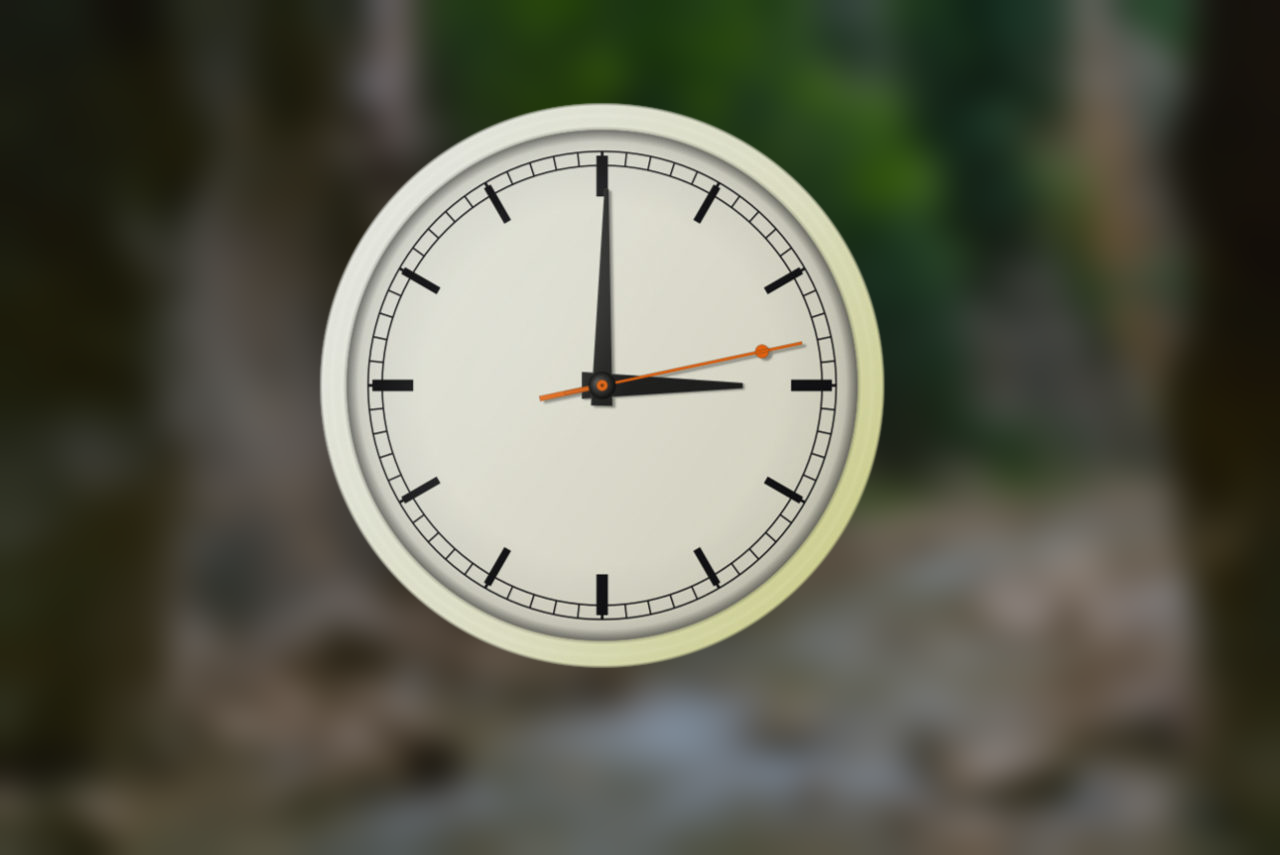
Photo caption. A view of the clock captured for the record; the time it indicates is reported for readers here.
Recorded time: 3:00:13
